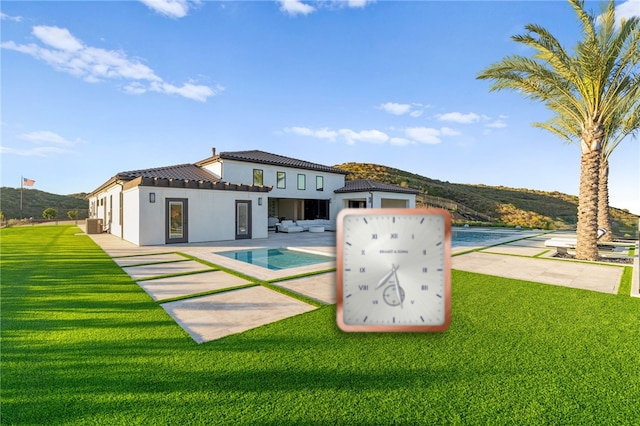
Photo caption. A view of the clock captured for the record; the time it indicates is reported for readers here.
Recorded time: 7:28
